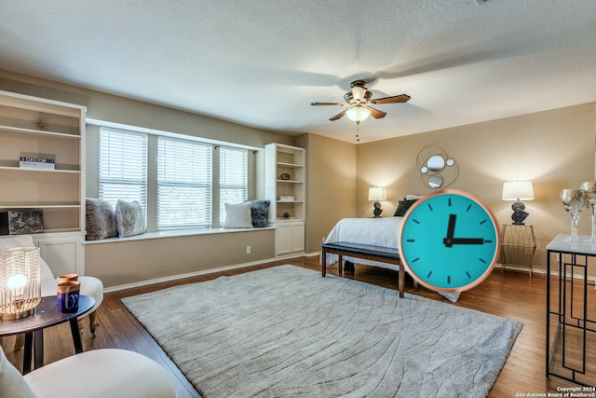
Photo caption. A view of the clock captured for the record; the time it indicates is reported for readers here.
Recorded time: 12:15
